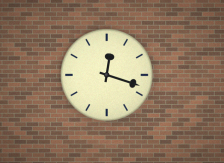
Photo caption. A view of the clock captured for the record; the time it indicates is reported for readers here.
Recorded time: 12:18
